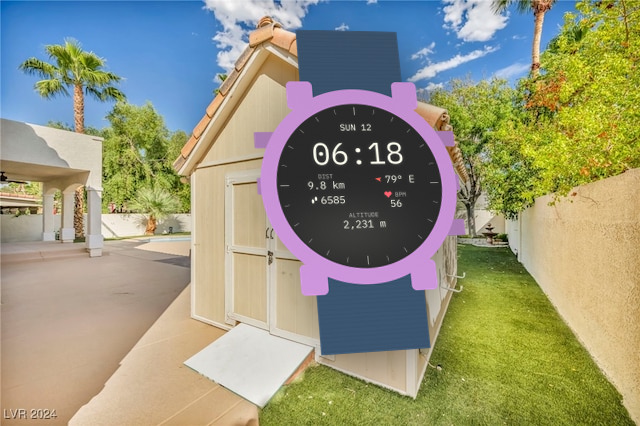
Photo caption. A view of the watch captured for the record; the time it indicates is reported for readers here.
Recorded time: 6:18
